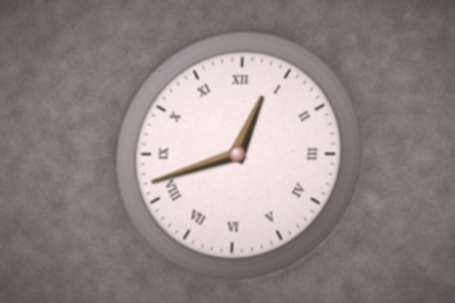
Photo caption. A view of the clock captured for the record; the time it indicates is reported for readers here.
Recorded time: 12:42
